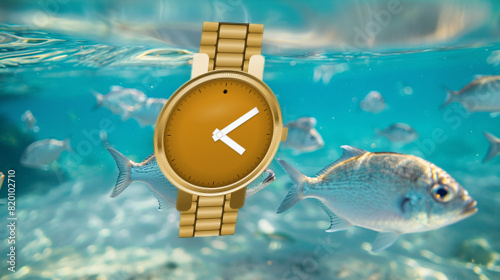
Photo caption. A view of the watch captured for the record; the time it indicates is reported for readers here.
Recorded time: 4:09
